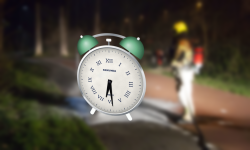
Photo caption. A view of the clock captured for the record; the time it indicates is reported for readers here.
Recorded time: 6:29
